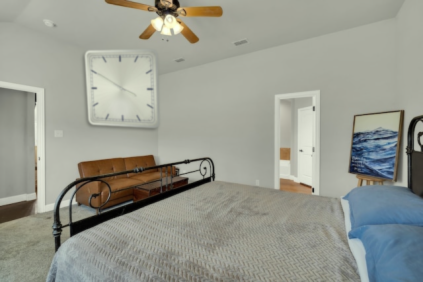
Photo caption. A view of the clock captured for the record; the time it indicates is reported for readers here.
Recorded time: 3:50
